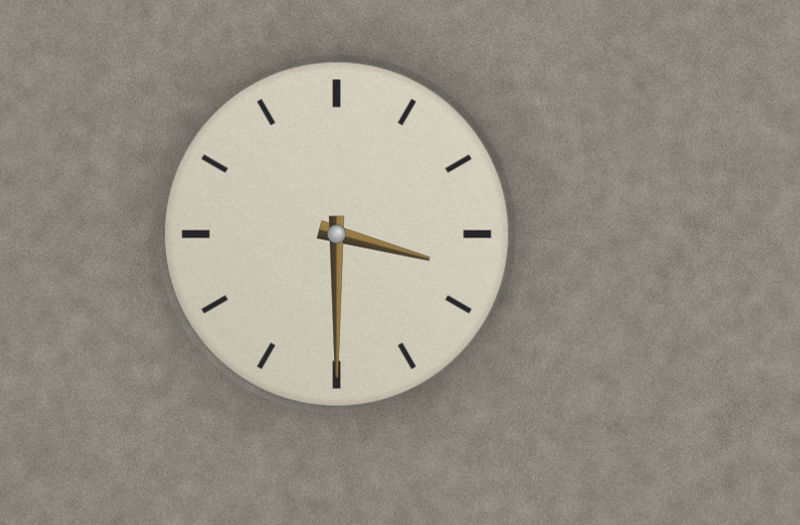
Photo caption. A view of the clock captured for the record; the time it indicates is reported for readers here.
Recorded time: 3:30
